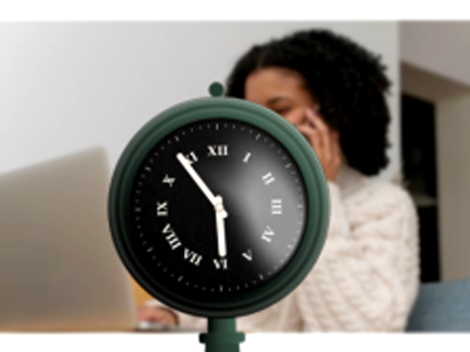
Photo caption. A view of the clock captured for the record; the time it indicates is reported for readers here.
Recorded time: 5:54
